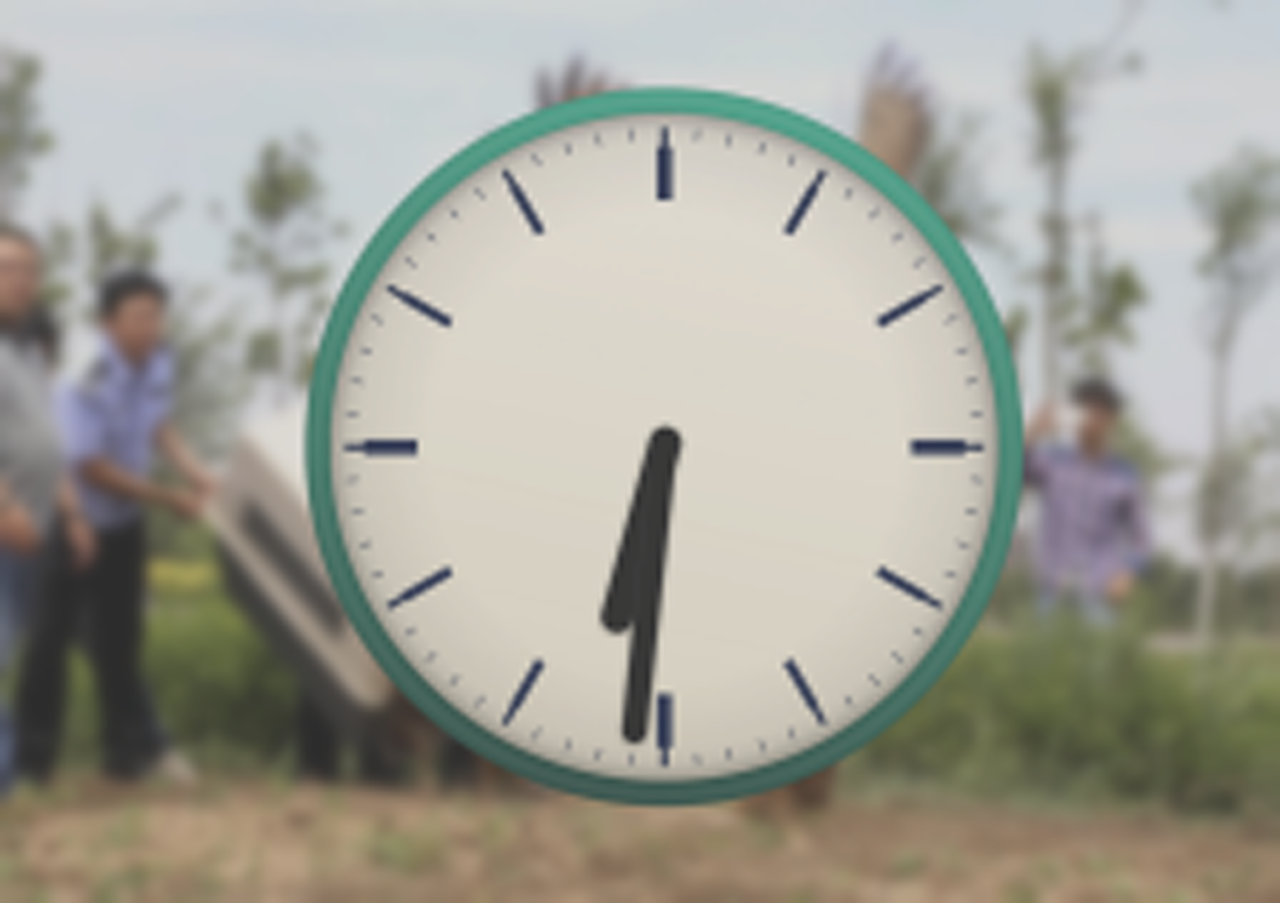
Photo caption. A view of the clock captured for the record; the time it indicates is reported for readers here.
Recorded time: 6:31
